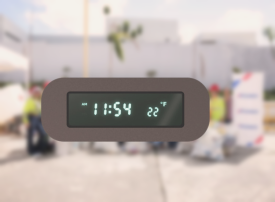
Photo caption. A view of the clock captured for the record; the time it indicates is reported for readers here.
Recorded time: 11:54
